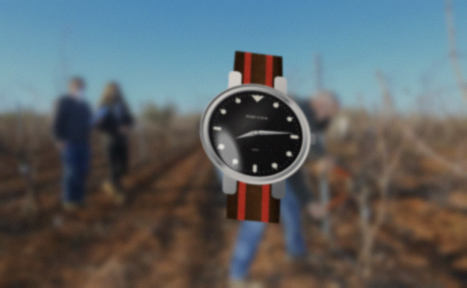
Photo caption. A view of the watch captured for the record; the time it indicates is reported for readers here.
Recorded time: 8:14
